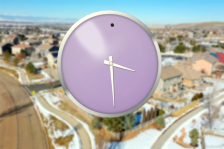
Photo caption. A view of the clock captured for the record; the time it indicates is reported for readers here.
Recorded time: 3:29
